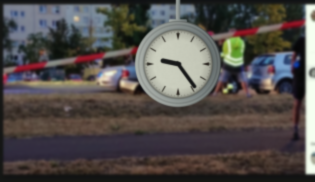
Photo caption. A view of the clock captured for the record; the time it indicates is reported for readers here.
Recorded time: 9:24
